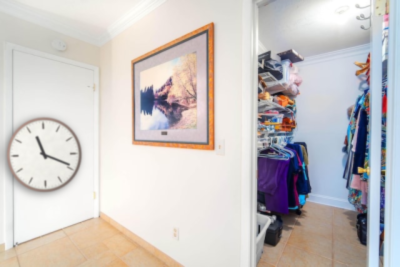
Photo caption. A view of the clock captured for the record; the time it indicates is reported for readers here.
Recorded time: 11:19
